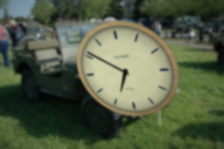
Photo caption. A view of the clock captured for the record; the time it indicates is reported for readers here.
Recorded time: 6:51
